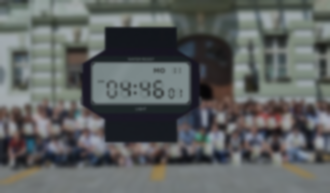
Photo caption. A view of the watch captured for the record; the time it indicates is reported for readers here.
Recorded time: 4:46
